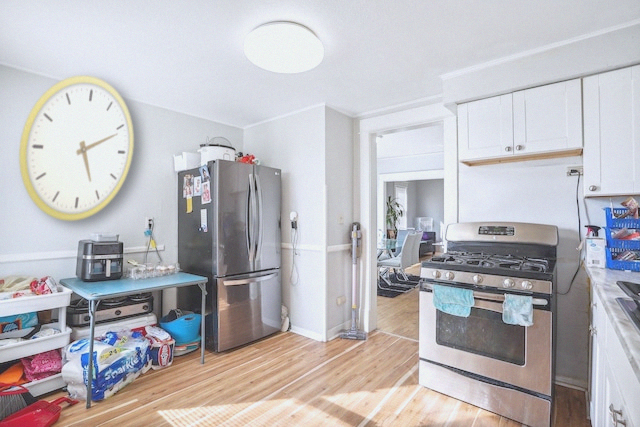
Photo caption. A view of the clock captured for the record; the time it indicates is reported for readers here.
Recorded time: 5:11
